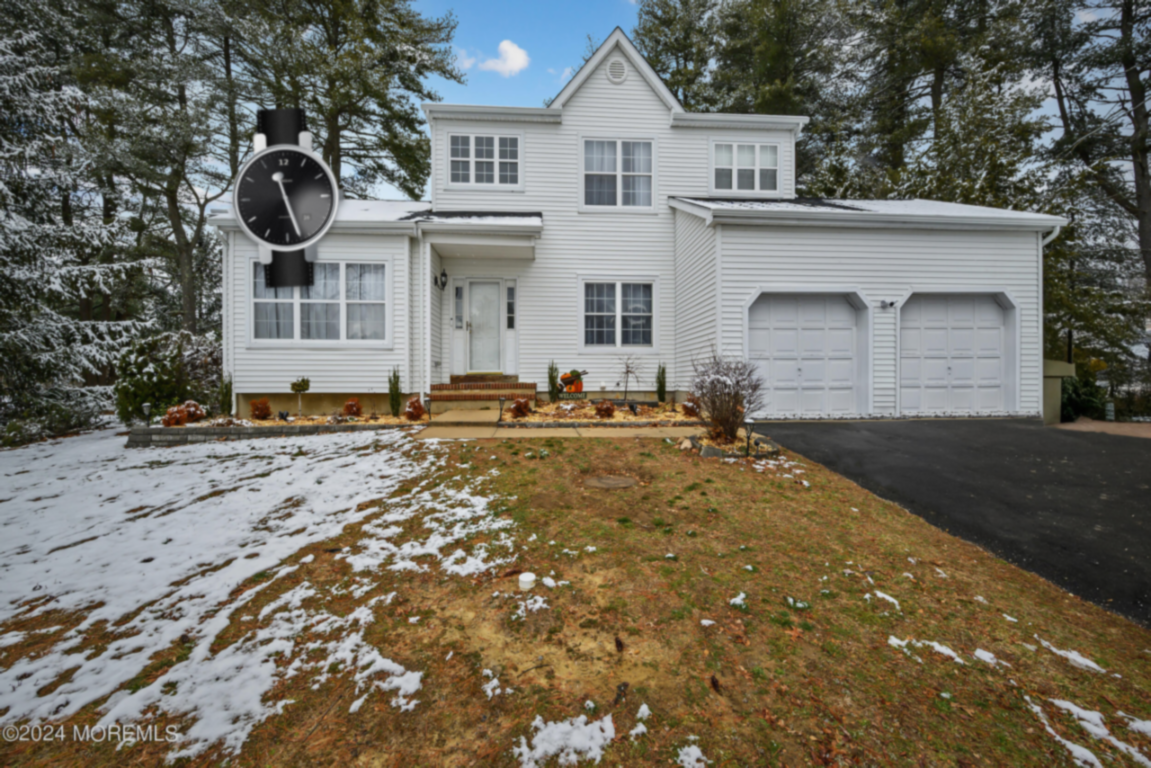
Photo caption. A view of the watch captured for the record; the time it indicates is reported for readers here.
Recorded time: 11:27
